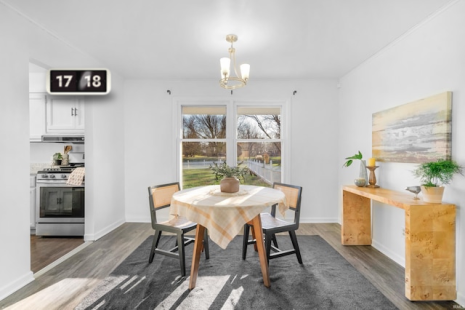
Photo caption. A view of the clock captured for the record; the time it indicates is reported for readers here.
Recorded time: 17:18
